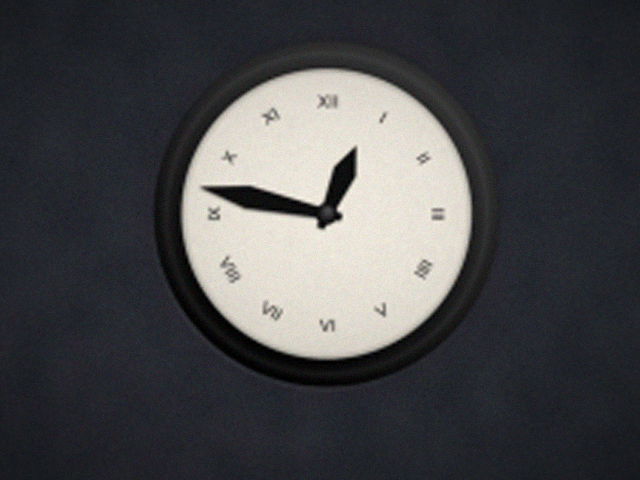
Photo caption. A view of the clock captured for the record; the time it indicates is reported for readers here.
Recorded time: 12:47
